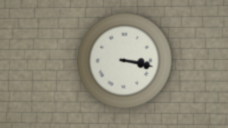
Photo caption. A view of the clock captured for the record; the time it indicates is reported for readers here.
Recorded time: 3:17
